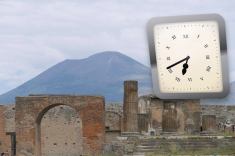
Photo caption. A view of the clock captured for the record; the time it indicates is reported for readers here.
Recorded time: 6:41
